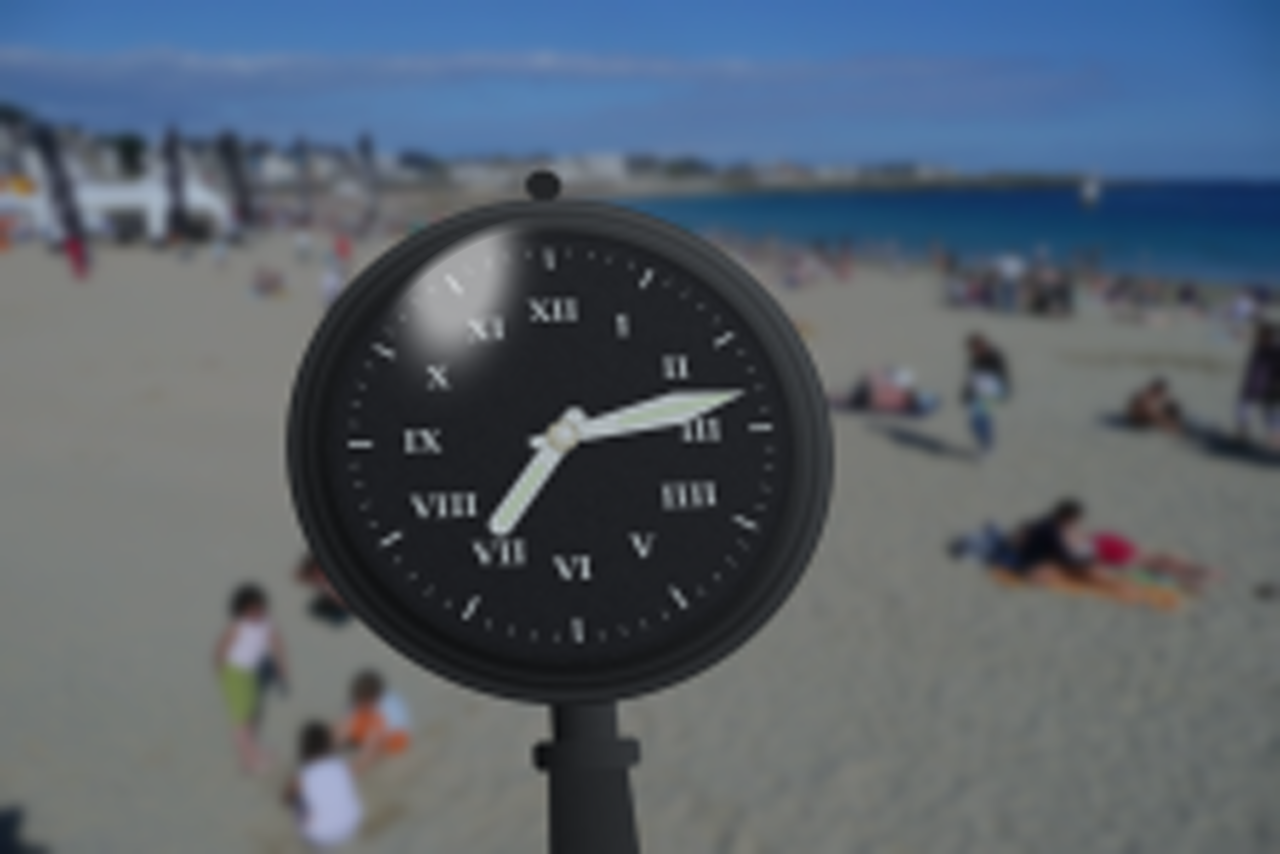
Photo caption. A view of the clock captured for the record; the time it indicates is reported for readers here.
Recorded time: 7:13
